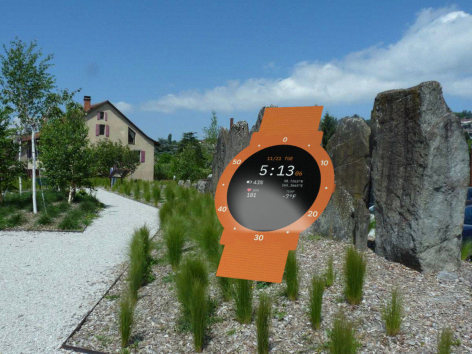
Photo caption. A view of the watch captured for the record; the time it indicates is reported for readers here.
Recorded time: 5:13
